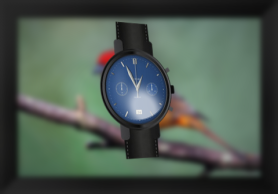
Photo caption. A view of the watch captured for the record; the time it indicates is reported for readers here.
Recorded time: 12:56
